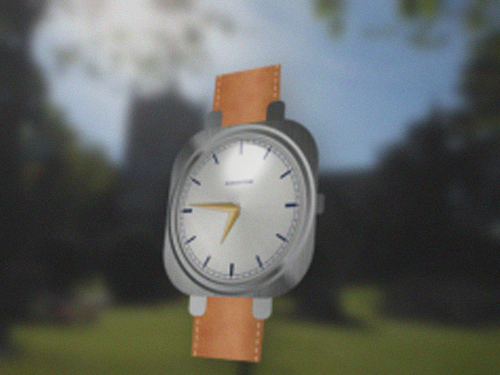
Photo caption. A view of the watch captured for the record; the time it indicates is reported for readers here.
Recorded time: 6:46
